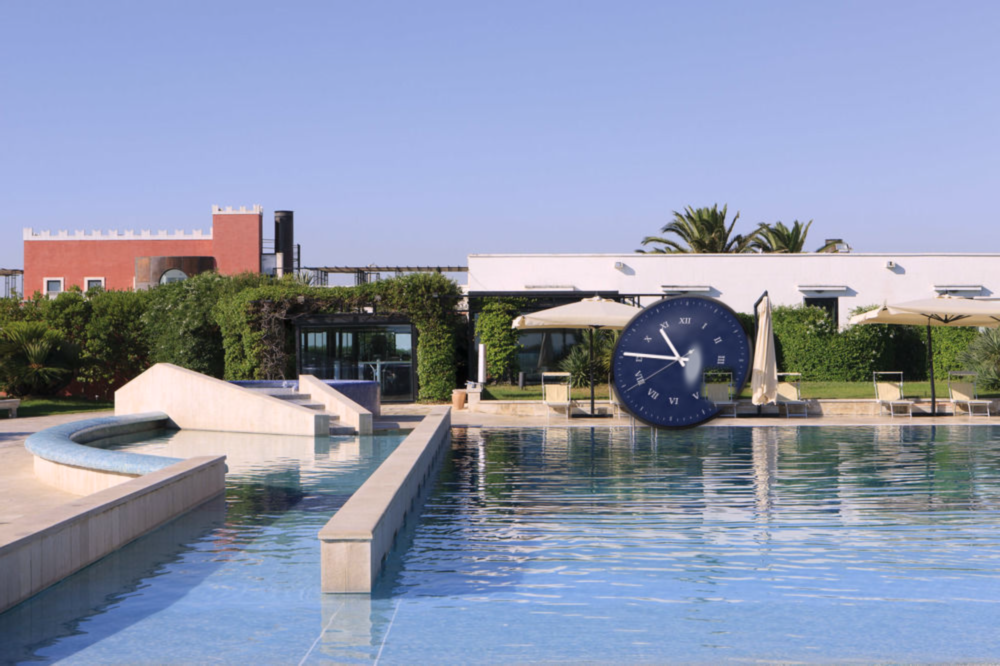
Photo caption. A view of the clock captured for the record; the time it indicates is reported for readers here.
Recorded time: 10:45:39
